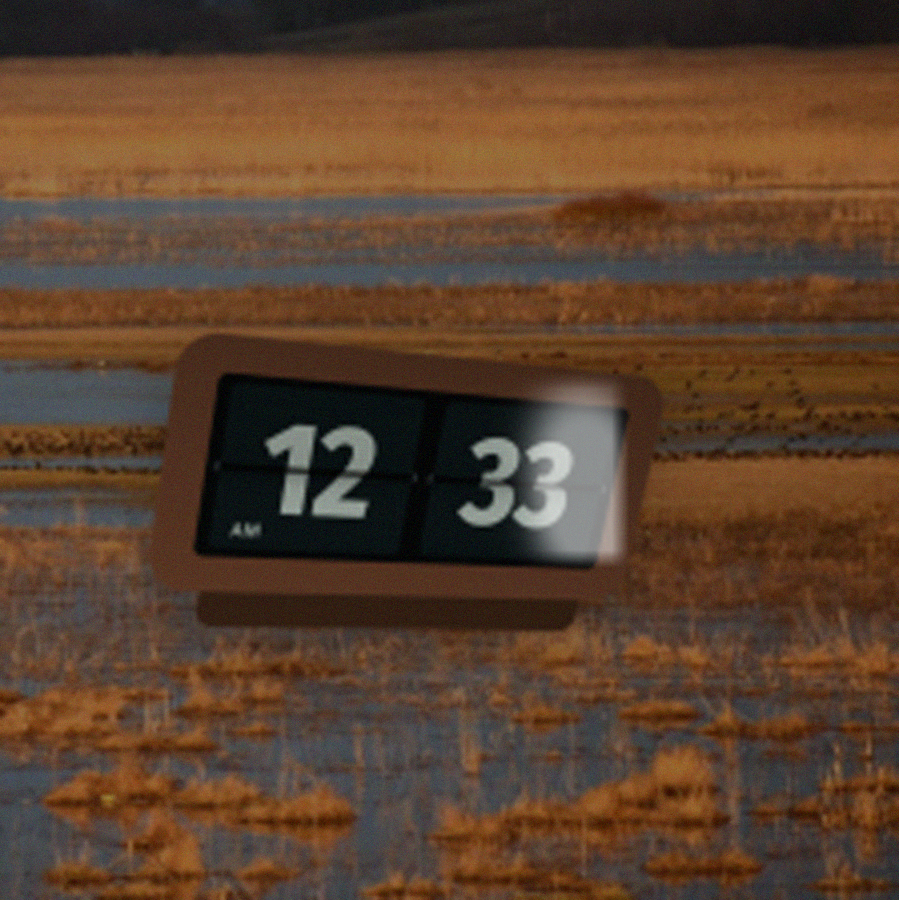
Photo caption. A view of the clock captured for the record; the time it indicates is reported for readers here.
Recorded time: 12:33
